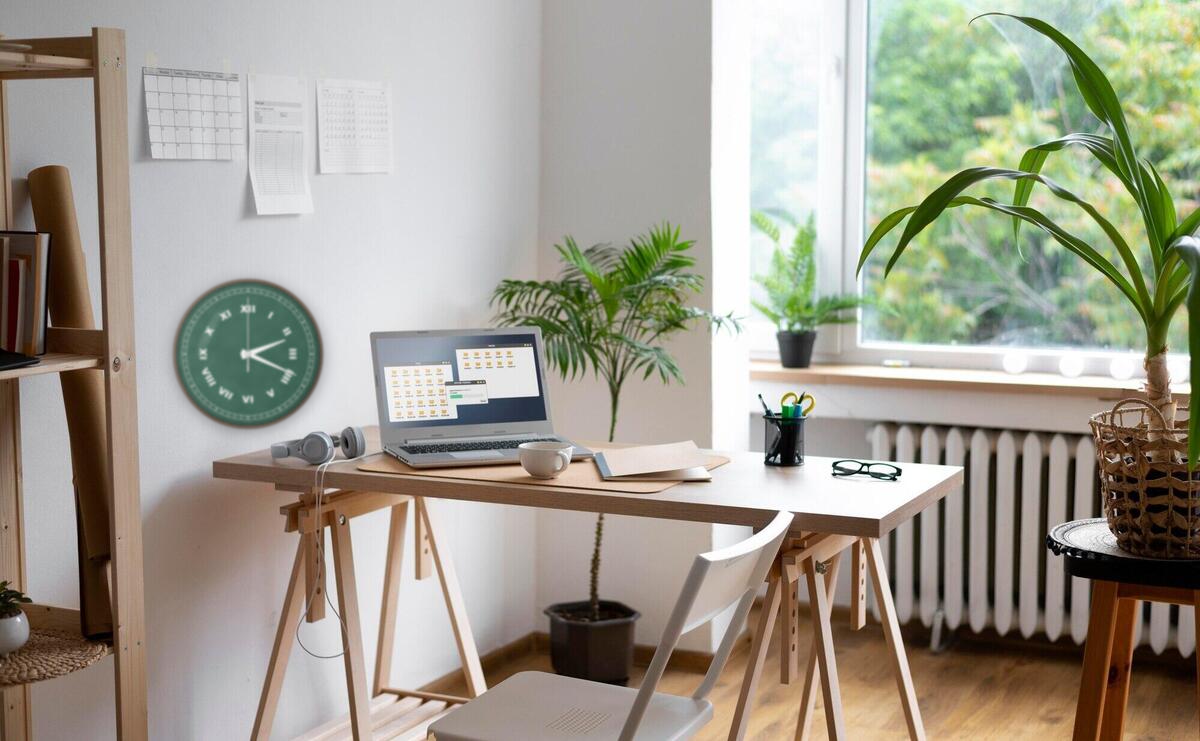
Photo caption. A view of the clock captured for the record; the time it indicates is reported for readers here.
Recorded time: 2:19:00
